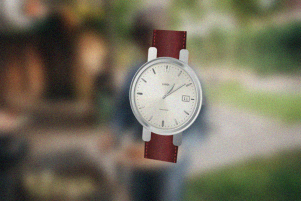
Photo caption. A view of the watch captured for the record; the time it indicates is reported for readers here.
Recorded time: 1:09
